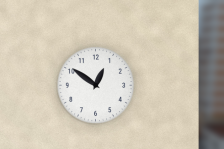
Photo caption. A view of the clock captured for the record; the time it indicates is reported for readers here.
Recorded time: 12:51
